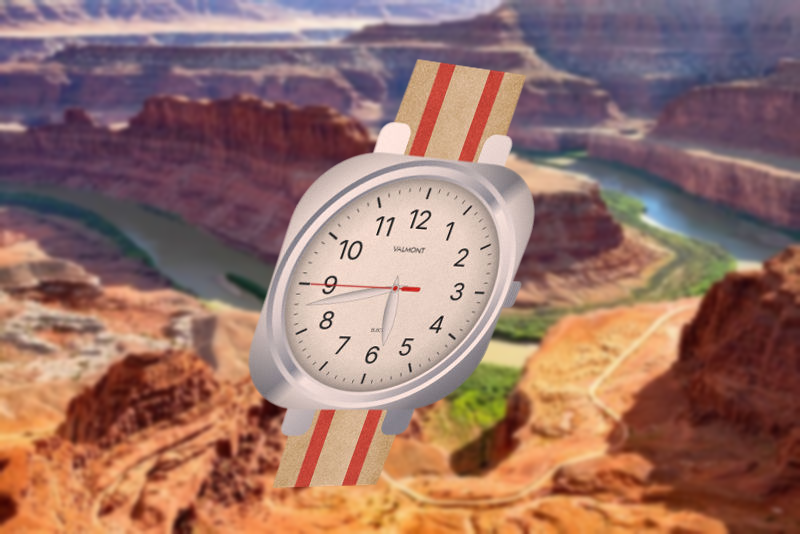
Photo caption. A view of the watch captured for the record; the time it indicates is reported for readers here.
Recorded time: 5:42:45
